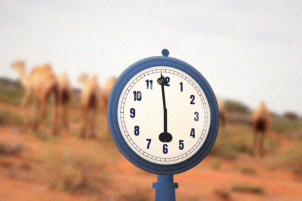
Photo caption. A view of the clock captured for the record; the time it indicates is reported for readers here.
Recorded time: 5:59
